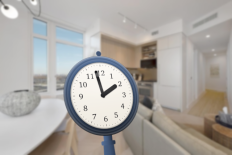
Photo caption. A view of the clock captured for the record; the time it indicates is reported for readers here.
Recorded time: 1:58
